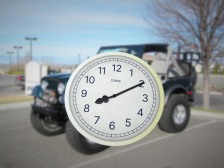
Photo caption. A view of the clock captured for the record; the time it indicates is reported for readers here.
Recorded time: 8:10
